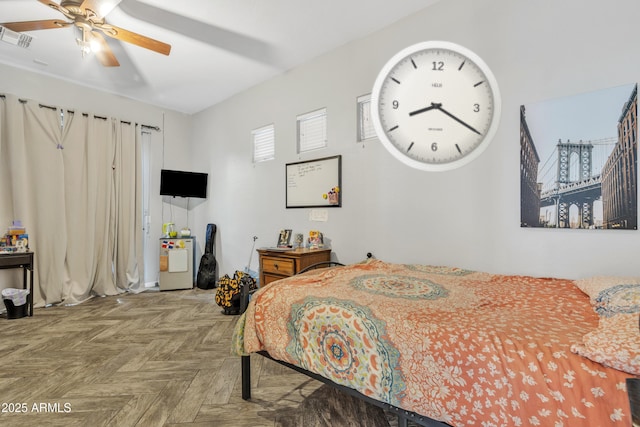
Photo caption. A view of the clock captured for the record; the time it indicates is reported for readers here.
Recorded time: 8:20
